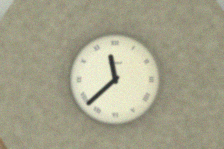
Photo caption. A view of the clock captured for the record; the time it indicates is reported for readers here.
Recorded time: 11:38
